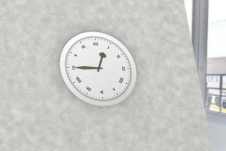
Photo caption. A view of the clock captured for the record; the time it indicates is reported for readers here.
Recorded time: 12:45
